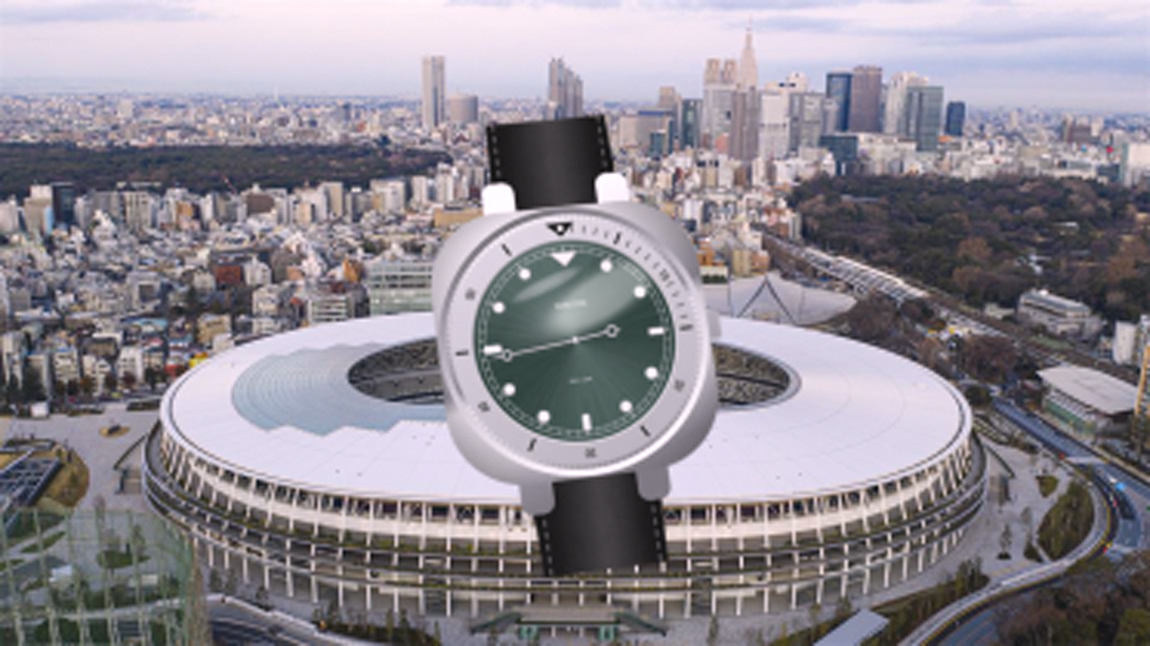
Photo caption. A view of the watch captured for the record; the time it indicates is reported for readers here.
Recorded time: 2:44
